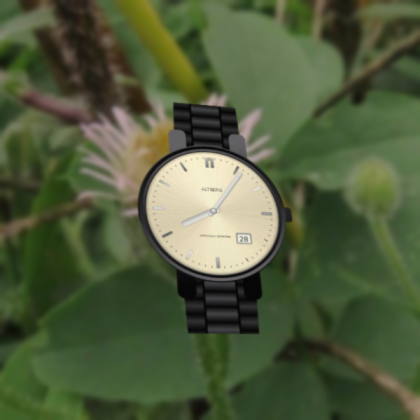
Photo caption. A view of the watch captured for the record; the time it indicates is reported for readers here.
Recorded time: 8:06
